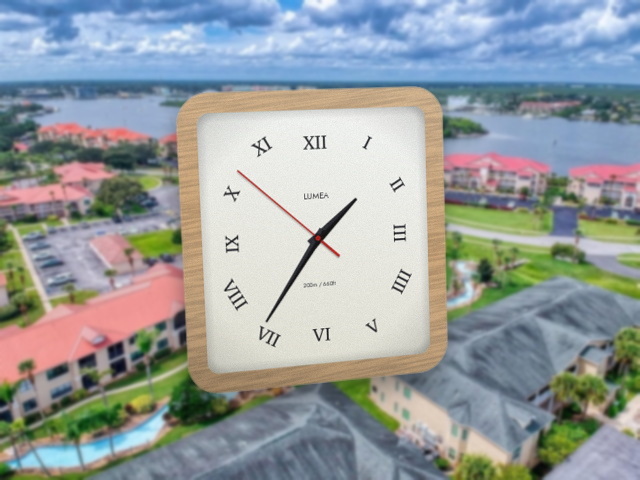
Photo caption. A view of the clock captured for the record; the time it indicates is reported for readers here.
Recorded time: 1:35:52
